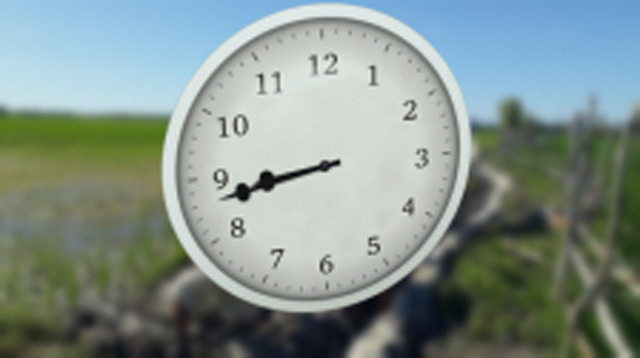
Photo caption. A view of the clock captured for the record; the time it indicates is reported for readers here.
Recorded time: 8:43
